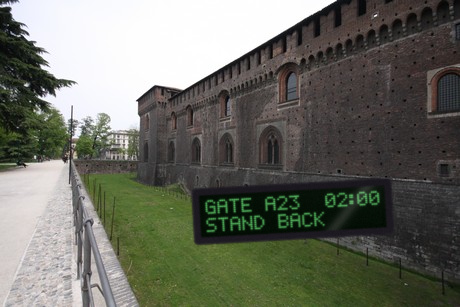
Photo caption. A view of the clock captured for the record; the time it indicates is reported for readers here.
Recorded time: 2:00
